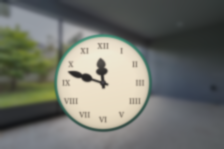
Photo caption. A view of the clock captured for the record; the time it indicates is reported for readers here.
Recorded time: 11:48
